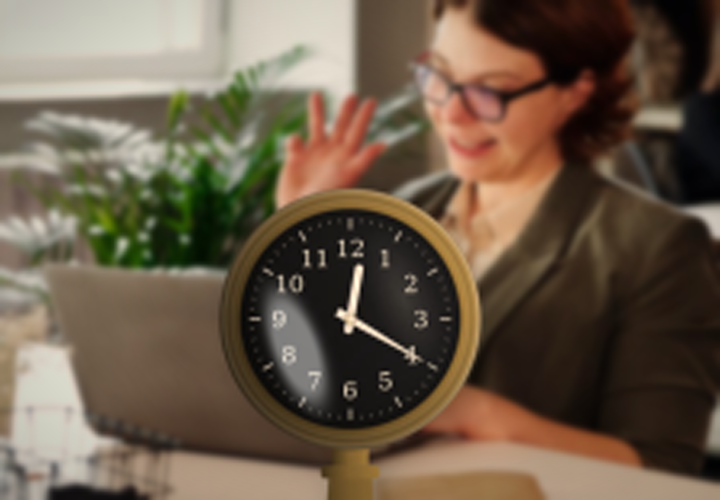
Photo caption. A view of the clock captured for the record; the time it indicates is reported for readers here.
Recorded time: 12:20
